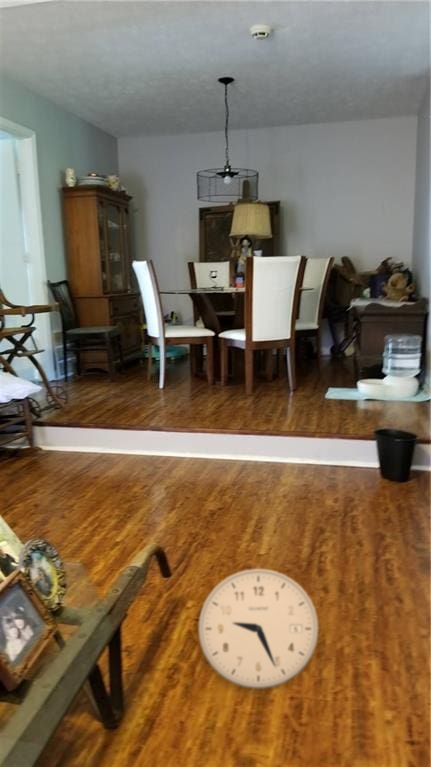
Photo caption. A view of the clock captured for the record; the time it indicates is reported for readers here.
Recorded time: 9:26
